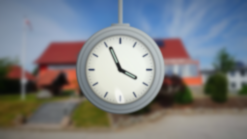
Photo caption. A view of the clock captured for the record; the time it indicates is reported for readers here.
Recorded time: 3:56
